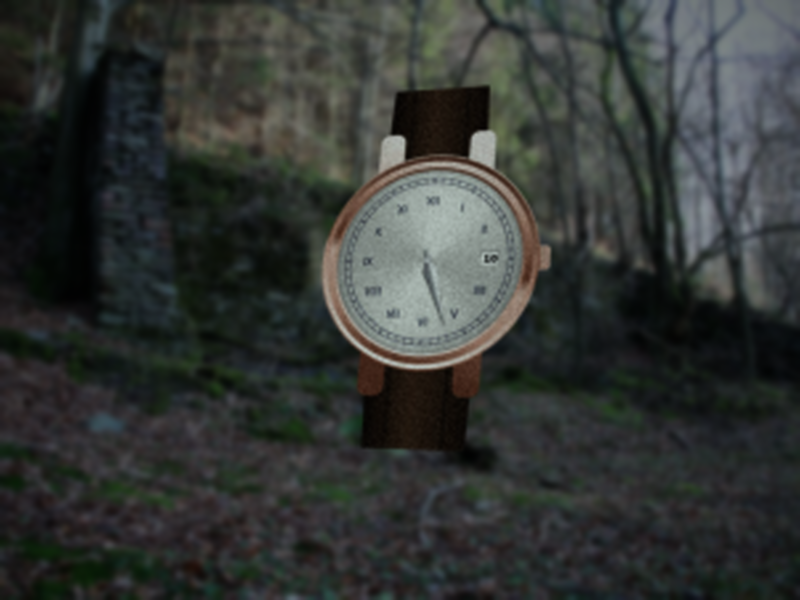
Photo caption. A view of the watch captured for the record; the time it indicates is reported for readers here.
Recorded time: 5:27
